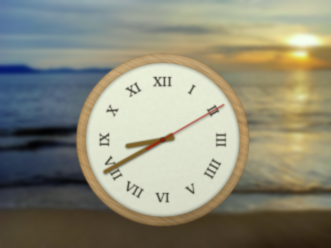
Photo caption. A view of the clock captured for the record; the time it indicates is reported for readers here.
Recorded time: 8:40:10
